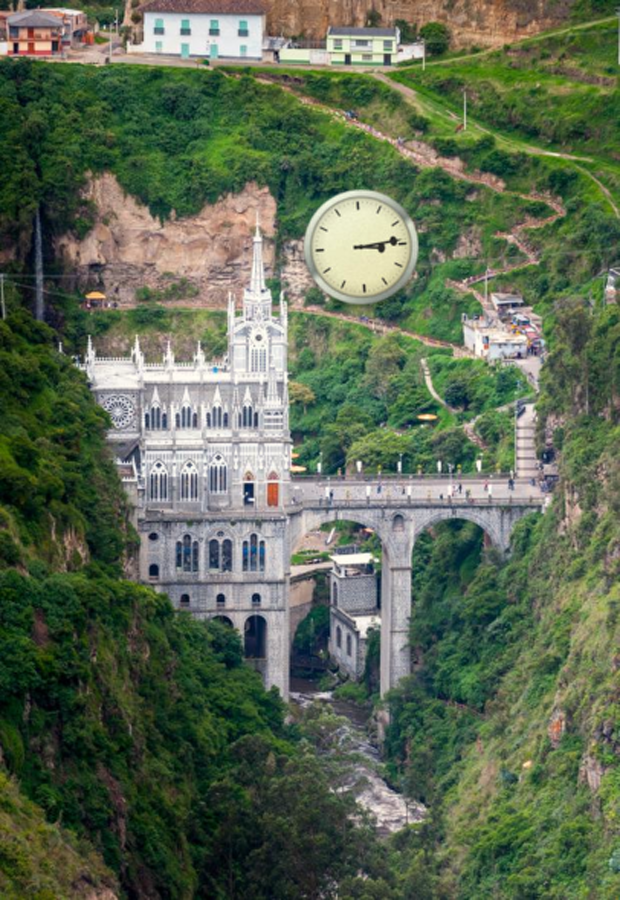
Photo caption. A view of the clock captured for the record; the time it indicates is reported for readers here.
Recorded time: 3:14
